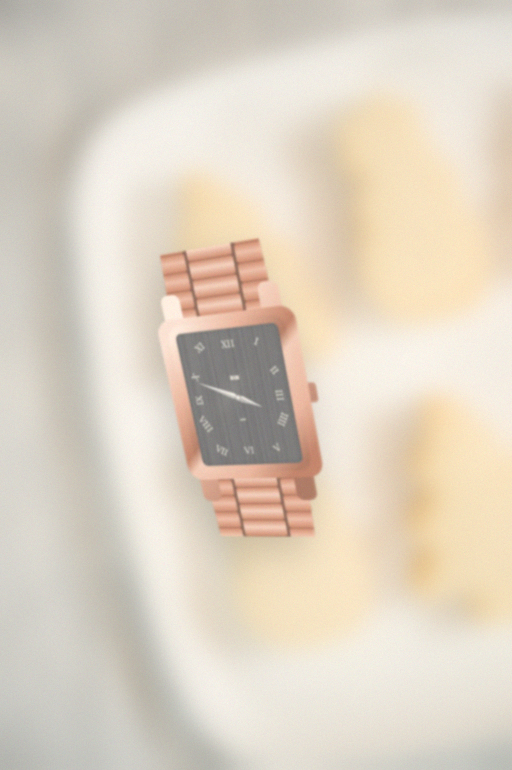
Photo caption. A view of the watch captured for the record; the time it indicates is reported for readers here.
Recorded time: 3:49
